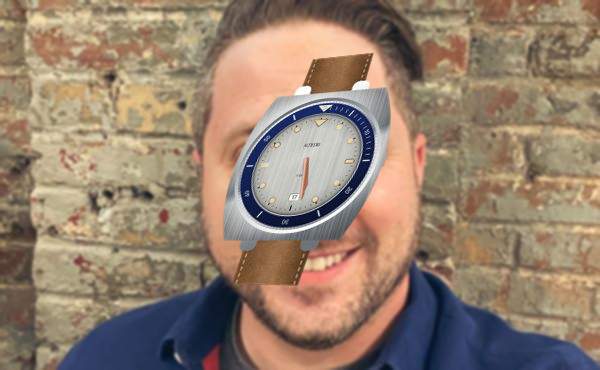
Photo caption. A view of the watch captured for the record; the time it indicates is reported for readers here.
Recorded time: 5:28
